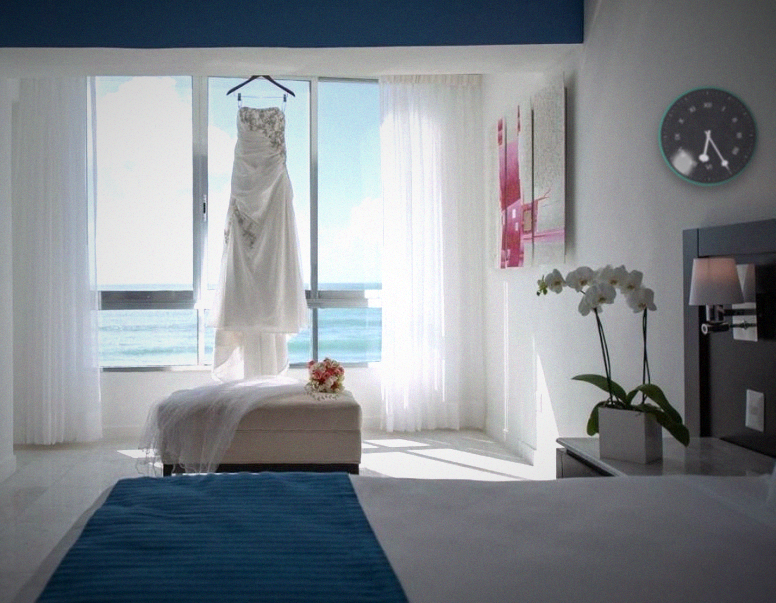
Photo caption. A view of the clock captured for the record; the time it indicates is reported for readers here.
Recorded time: 6:25
